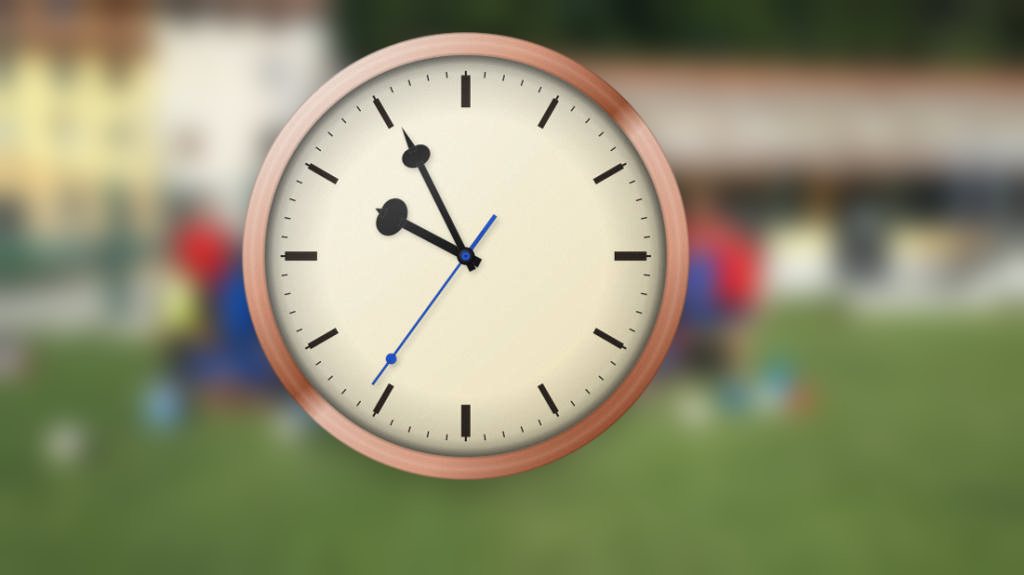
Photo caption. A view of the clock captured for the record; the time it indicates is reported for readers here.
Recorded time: 9:55:36
